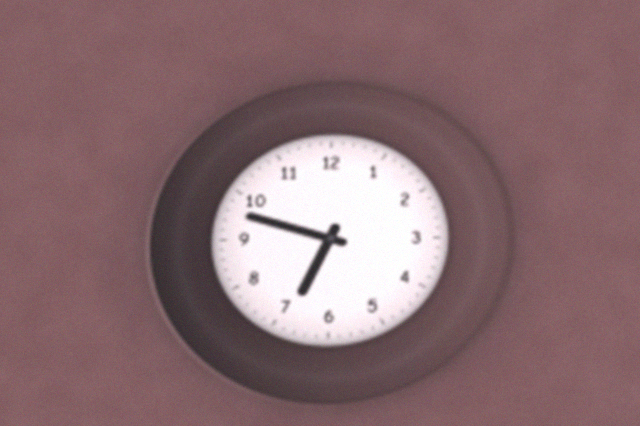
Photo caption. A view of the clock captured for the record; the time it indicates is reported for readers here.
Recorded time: 6:48
